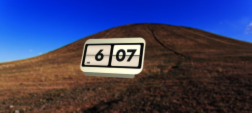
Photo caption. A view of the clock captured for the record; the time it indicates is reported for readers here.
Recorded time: 6:07
